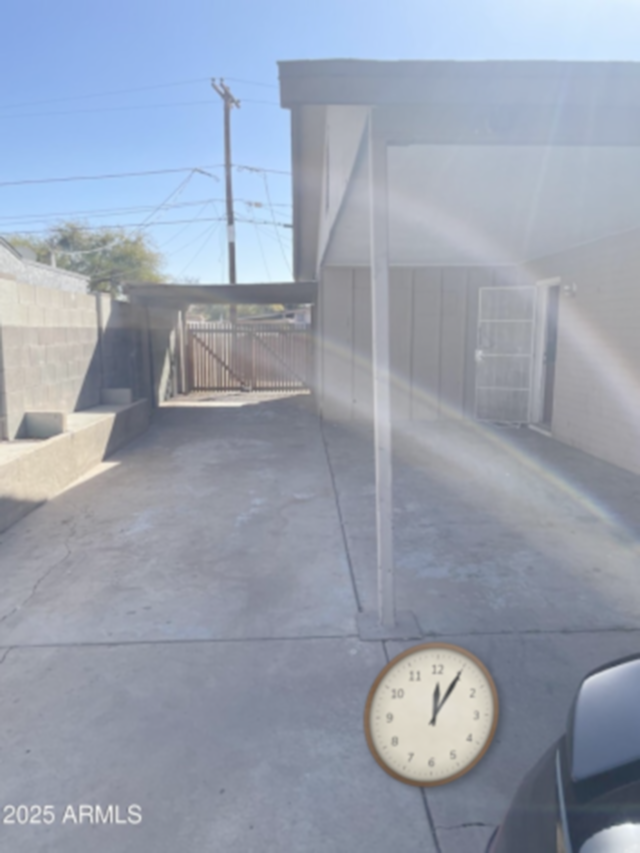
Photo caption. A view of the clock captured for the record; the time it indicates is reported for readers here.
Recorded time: 12:05
